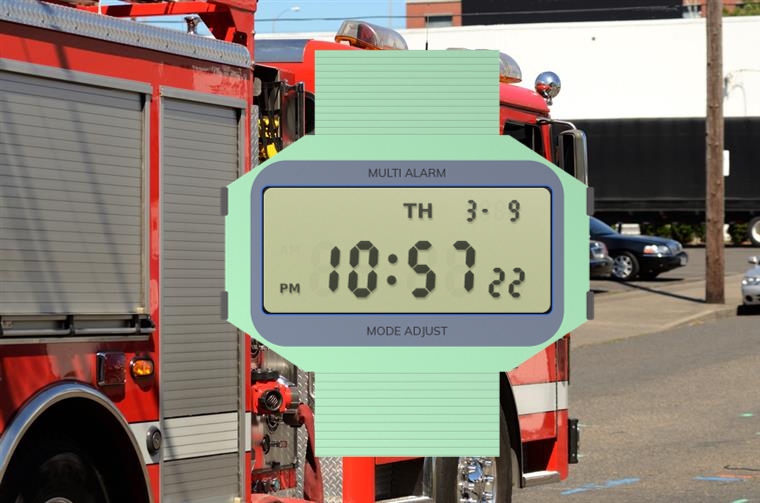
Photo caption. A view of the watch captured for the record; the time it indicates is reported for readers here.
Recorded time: 10:57:22
